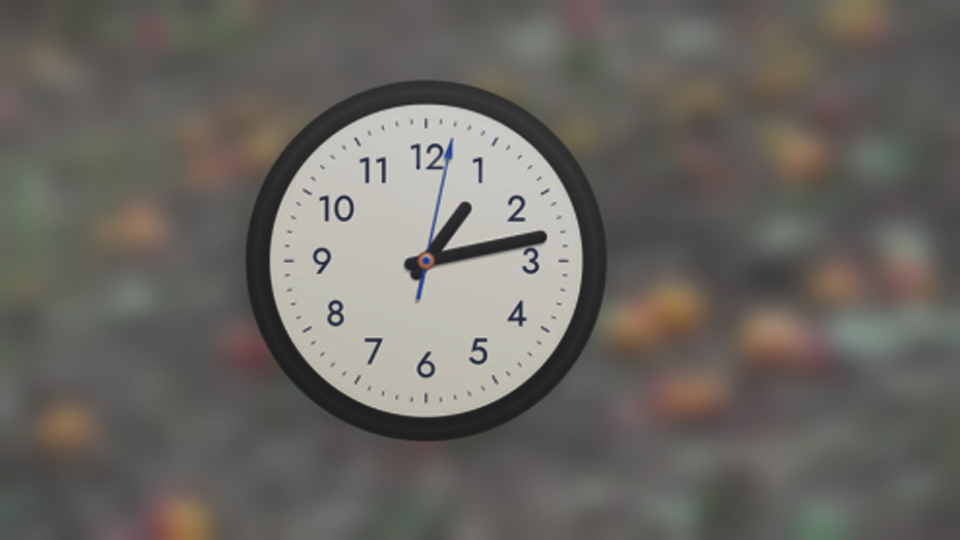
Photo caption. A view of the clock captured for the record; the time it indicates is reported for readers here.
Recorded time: 1:13:02
